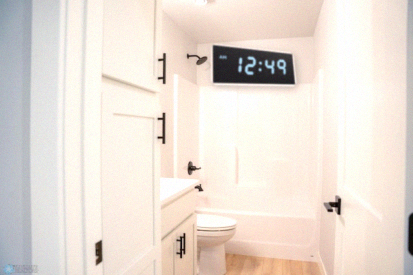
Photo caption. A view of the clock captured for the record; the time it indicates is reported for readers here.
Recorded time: 12:49
